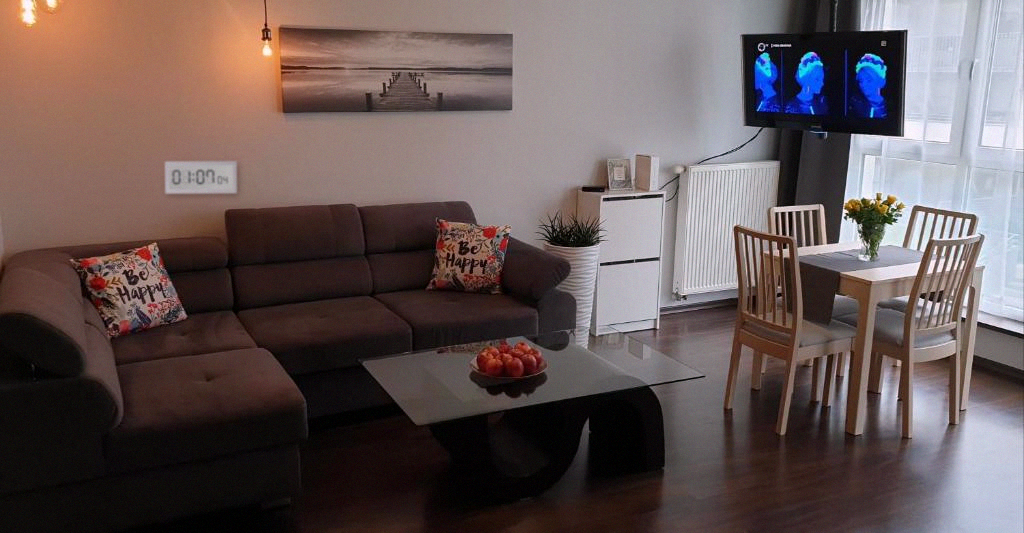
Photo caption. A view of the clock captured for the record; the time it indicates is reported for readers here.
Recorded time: 1:07
